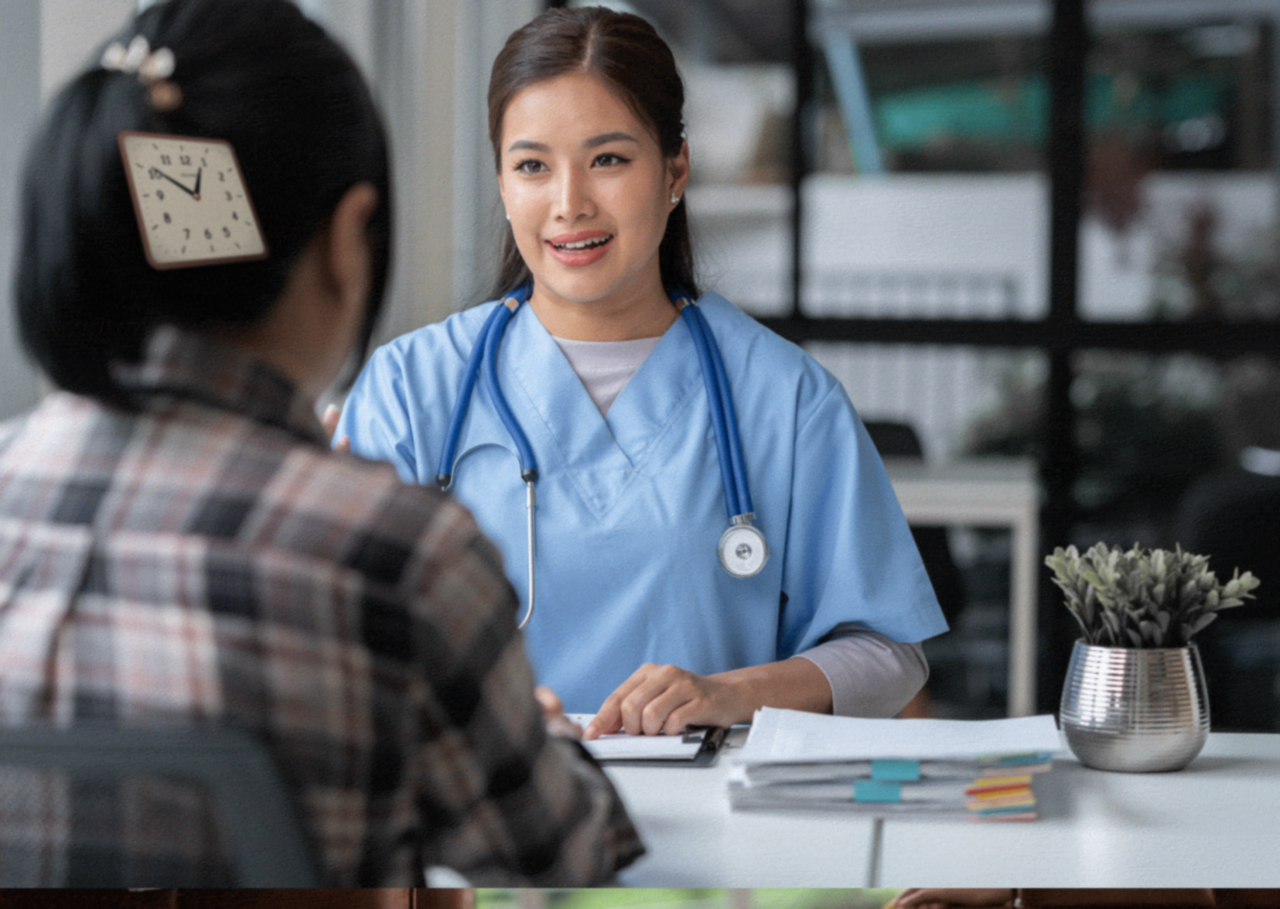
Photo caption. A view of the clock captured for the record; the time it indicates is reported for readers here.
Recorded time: 12:51
